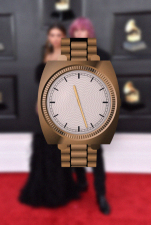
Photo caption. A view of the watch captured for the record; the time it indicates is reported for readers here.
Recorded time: 11:27
